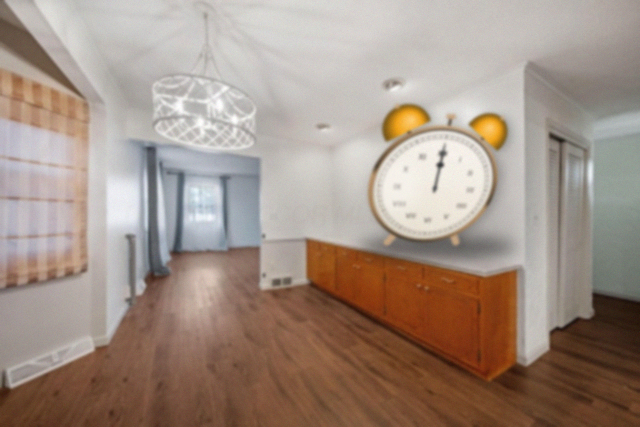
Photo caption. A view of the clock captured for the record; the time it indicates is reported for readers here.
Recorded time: 12:00
